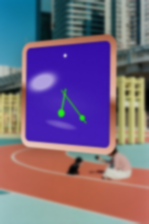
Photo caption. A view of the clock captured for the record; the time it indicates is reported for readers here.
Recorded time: 6:23
